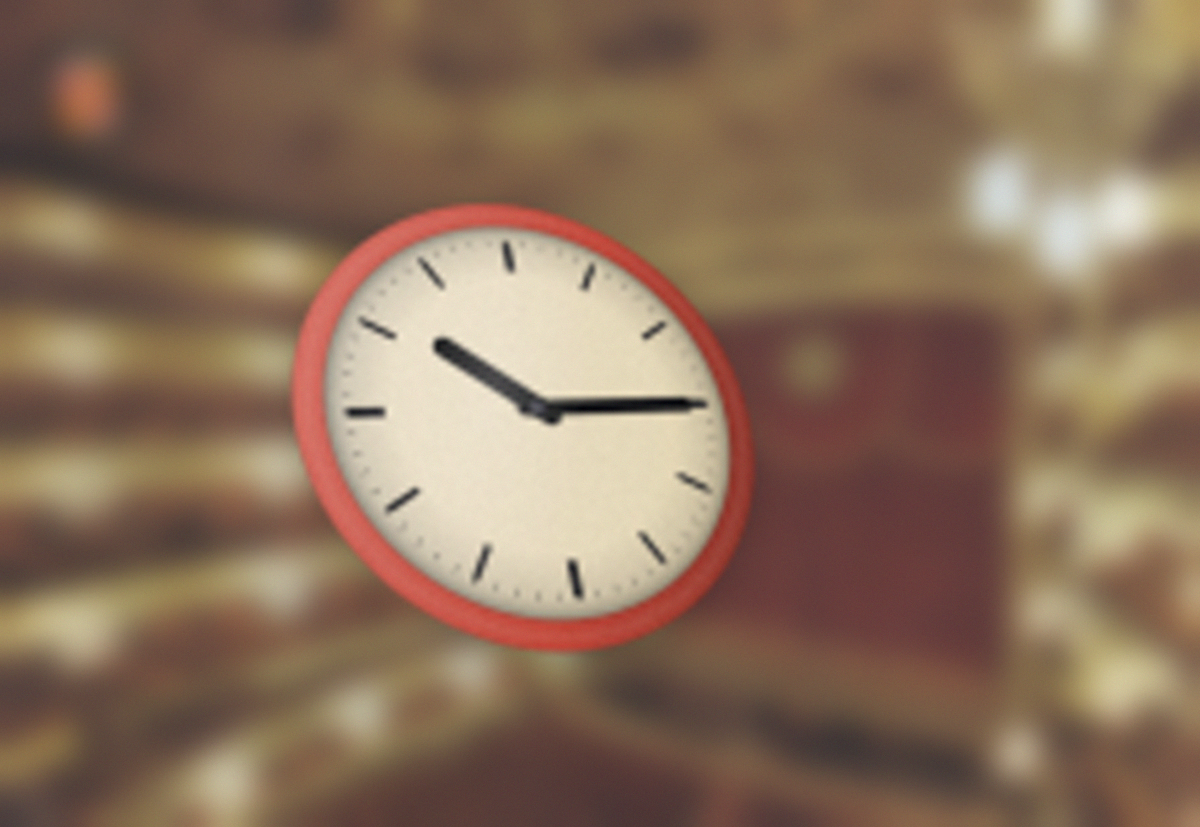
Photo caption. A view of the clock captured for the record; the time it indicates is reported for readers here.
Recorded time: 10:15
